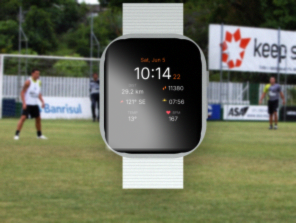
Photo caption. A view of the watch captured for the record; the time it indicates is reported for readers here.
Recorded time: 10:14
